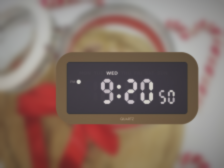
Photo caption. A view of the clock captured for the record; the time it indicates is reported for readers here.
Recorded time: 9:20:50
